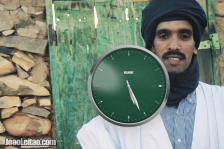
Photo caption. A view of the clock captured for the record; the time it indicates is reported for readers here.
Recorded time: 5:26
